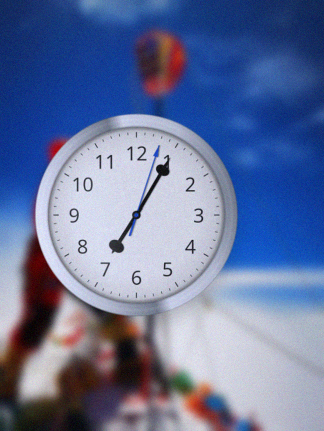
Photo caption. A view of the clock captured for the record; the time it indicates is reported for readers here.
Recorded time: 7:05:03
